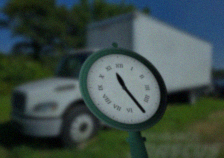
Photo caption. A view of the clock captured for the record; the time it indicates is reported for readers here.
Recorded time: 11:25
